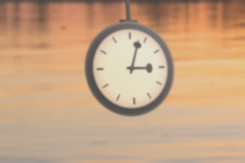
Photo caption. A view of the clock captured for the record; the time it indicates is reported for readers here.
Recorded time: 3:03
